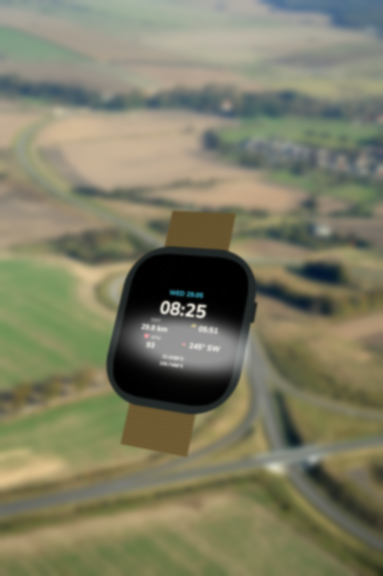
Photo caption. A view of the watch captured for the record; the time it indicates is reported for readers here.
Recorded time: 8:25
